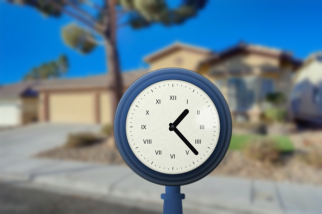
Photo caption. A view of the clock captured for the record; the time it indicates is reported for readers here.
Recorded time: 1:23
